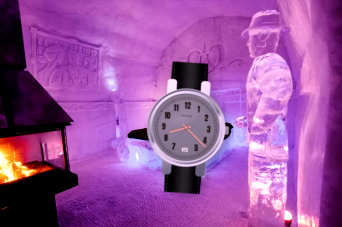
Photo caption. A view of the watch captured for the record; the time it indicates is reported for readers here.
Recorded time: 8:22
